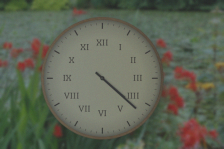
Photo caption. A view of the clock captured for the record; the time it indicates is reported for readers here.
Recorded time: 4:22
